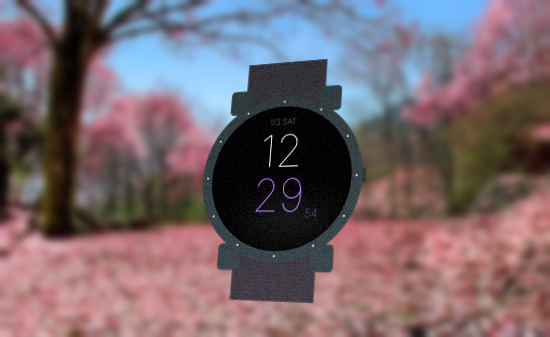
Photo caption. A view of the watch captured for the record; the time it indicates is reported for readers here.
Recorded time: 12:29:54
